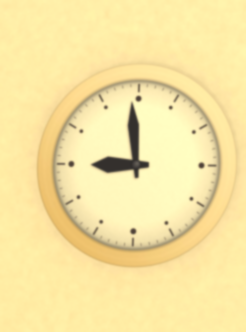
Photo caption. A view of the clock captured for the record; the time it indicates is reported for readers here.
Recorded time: 8:59
